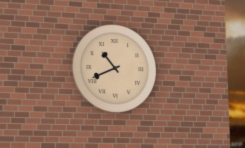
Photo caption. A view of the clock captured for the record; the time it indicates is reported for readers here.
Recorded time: 10:41
